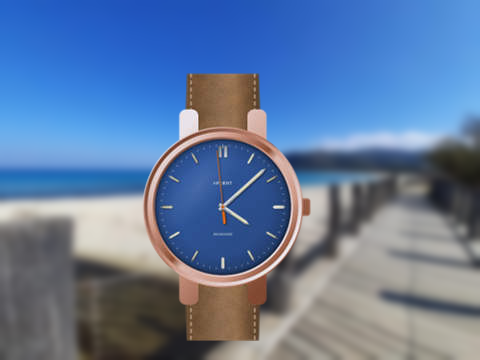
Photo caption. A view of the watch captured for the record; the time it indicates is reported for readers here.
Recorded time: 4:07:59
